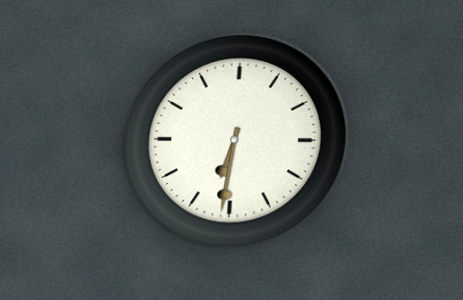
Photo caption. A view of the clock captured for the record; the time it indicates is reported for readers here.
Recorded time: 6:31
